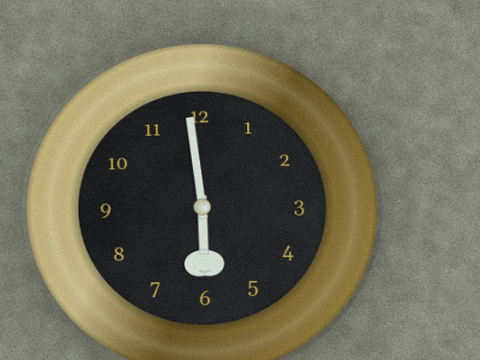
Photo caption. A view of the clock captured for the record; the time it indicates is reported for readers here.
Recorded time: 5:59
